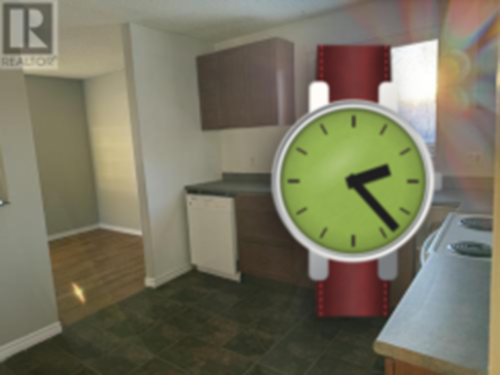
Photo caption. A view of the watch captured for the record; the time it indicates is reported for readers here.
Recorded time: 2:23
